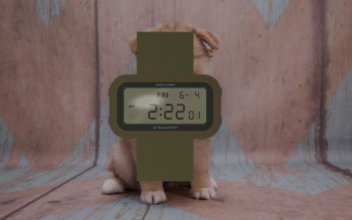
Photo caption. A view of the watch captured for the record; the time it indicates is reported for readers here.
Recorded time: 2:22:01
